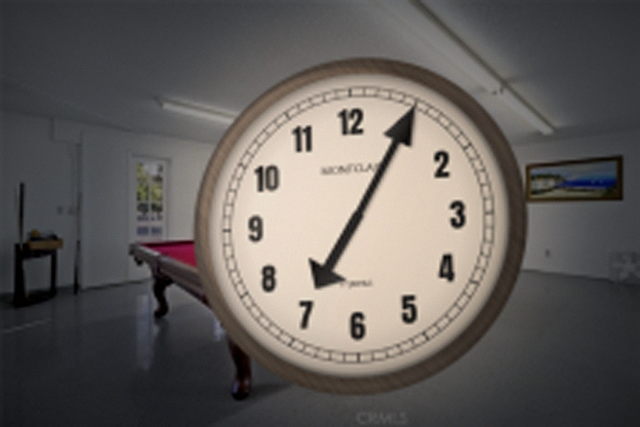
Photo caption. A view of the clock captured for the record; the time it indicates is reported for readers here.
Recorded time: 7:05
